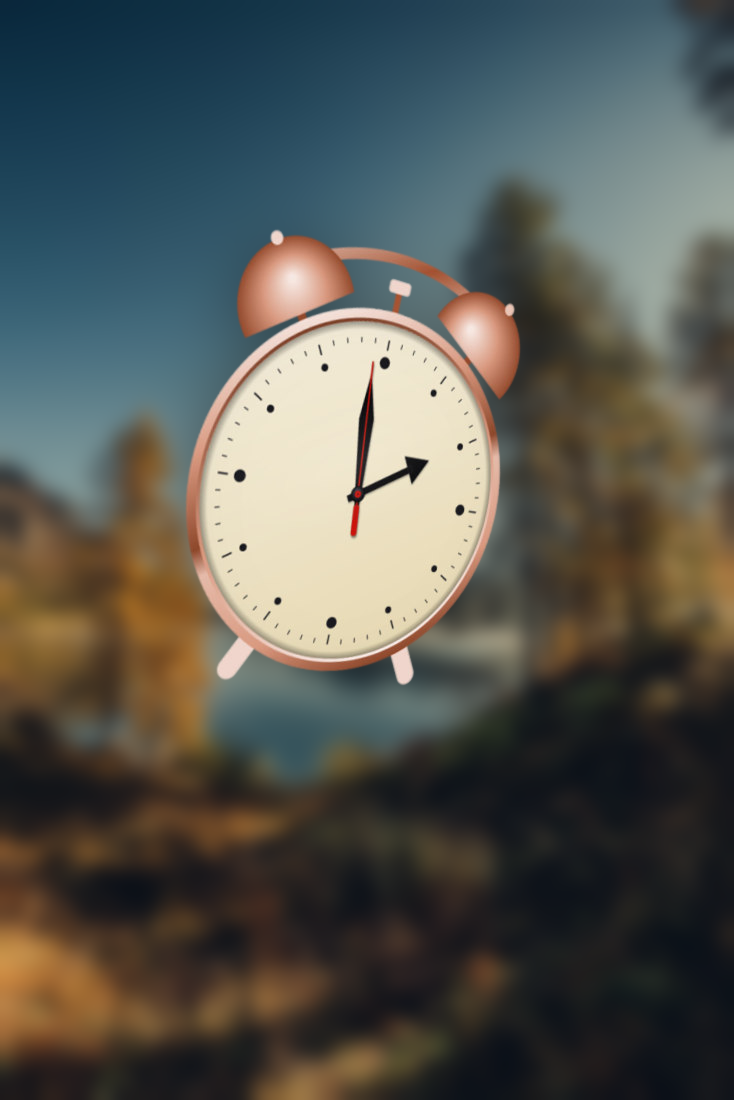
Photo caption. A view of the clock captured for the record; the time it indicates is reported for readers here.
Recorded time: 1:58:59
